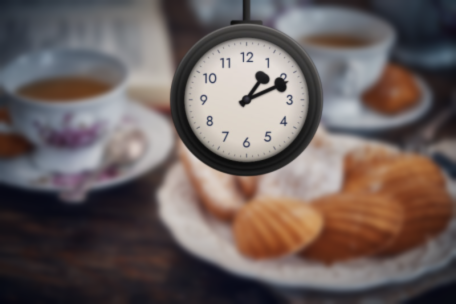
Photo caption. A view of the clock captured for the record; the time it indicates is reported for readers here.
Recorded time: 1:11
